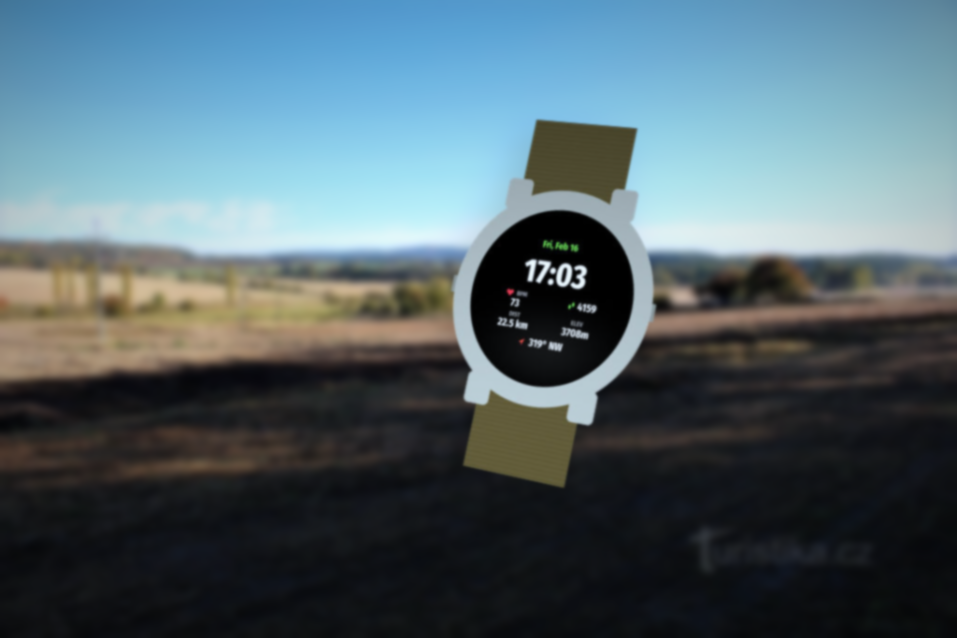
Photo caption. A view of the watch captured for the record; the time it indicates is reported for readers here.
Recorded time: 17:03
